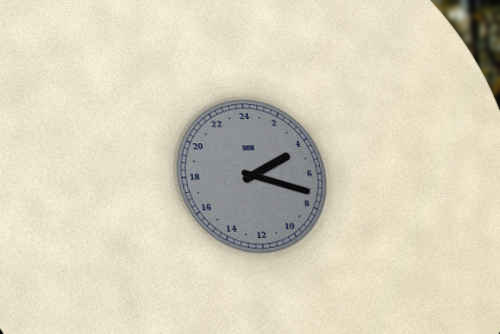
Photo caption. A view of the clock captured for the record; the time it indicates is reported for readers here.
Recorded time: 4:18
